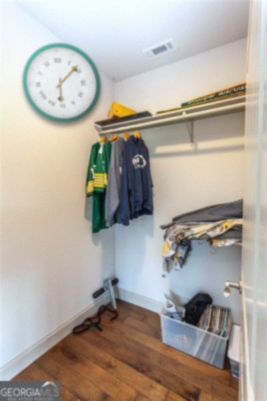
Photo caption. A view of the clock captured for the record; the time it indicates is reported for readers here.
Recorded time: 6:08
